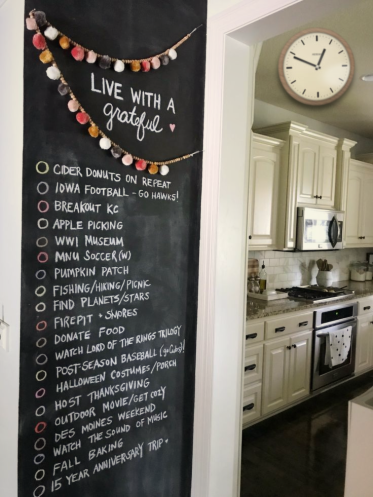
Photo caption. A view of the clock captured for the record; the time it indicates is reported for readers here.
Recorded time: 12:49
